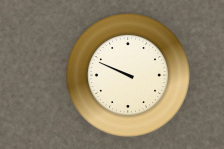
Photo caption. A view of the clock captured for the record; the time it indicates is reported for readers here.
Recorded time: 9:49
